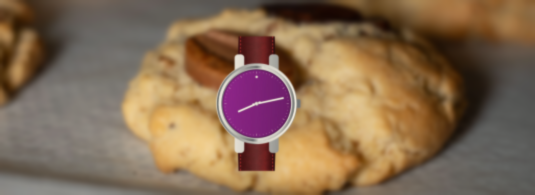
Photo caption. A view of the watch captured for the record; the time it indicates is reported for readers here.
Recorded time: 8:13
